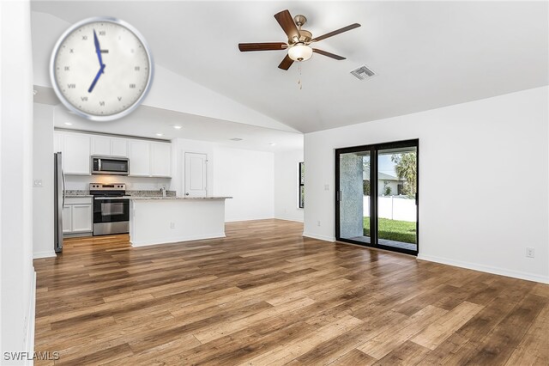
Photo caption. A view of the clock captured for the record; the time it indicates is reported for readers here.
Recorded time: 6:58
